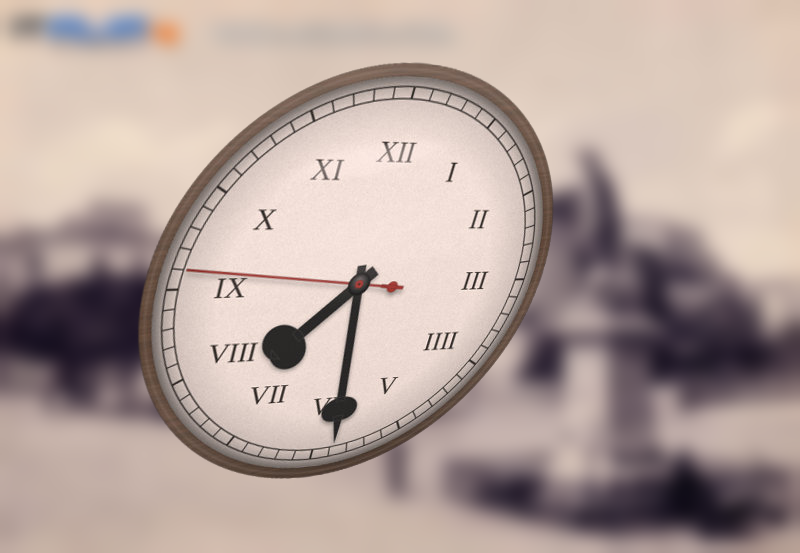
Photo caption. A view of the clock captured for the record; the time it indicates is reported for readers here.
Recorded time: 7:28:46
